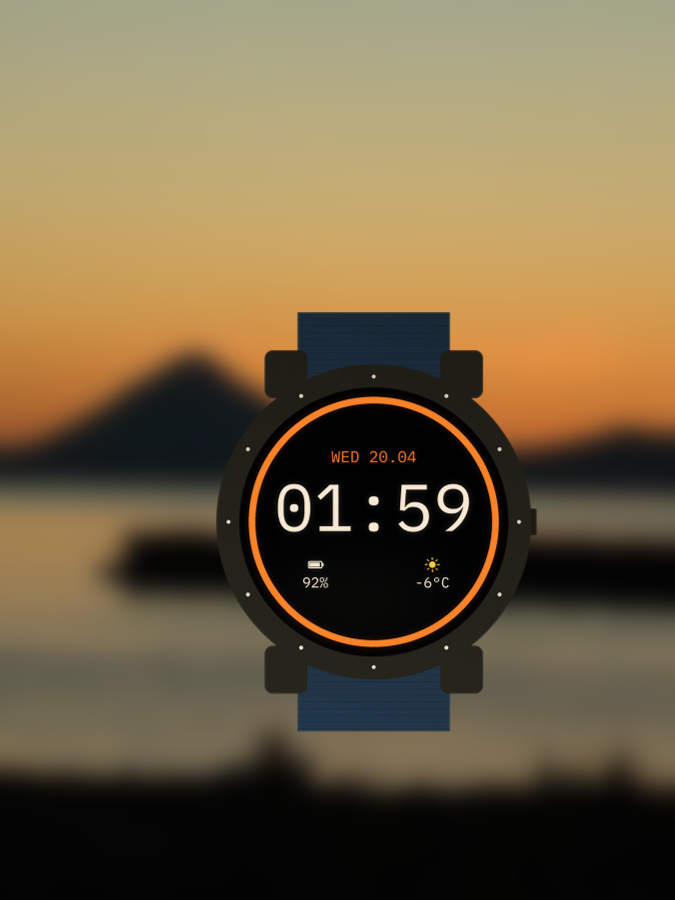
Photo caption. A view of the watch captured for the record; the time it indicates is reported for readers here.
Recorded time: 1:59
